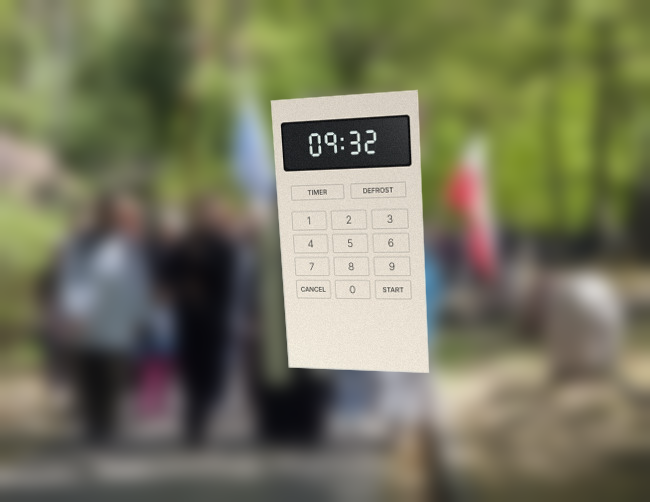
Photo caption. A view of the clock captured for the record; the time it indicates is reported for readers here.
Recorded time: 9:32
